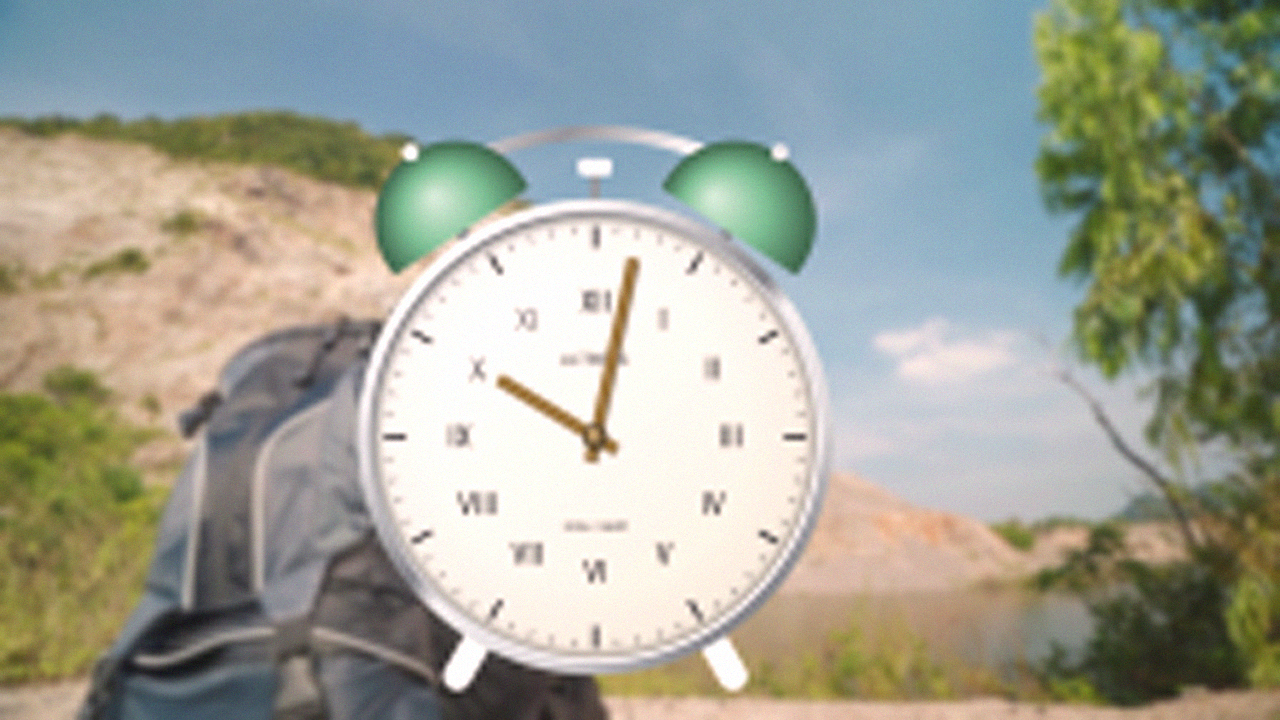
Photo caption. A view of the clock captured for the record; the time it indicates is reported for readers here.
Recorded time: 10:02
